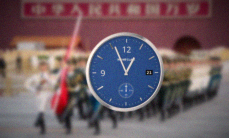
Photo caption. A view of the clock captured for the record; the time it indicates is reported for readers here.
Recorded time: 12:56
